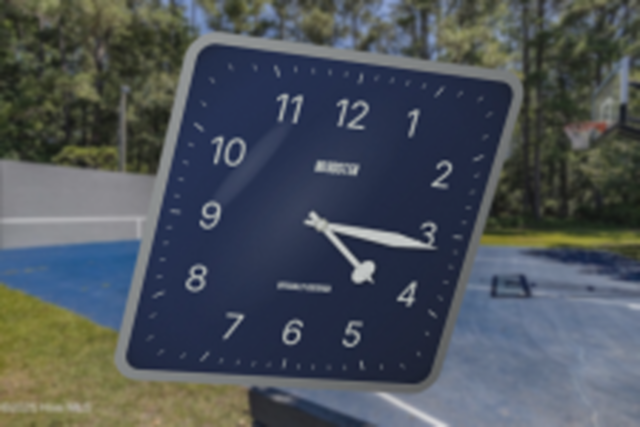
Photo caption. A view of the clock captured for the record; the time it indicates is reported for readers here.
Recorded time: 4:16
